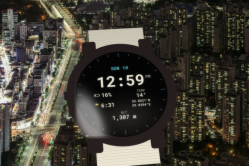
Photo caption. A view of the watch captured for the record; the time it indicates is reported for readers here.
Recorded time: 12:59
